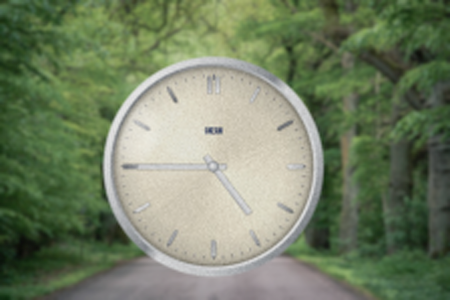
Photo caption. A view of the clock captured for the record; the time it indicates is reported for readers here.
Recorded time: 4:45
